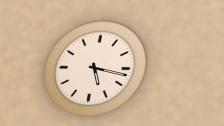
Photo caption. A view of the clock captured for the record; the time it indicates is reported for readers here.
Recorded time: 5:17
